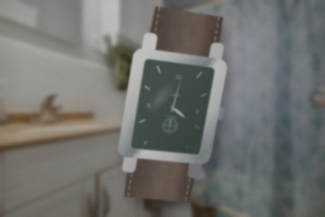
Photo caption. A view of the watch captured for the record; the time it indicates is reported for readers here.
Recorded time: 4:01
